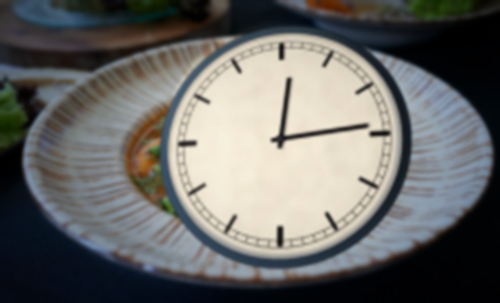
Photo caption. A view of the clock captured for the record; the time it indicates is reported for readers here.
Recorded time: 12:14
